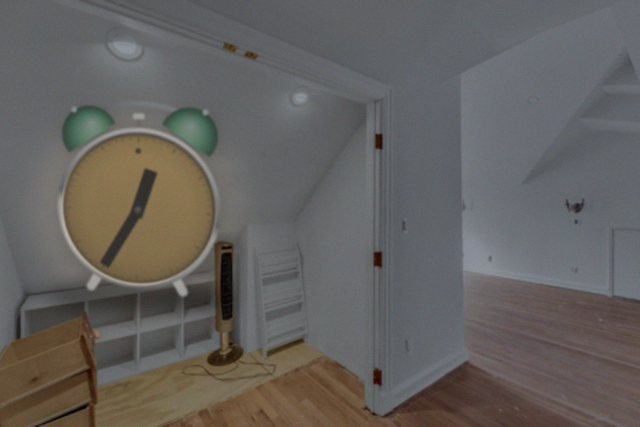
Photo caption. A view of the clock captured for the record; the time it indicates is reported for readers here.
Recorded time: 12:35
